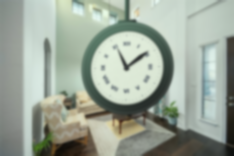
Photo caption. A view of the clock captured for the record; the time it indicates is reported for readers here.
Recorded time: 11:09
